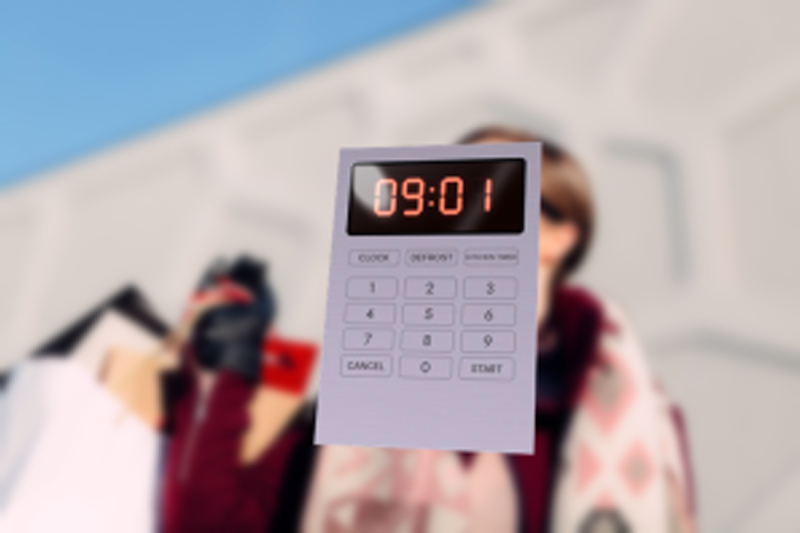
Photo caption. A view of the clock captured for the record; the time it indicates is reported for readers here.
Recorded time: 9:01
